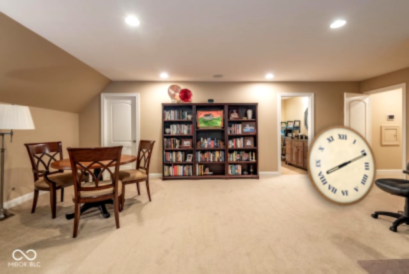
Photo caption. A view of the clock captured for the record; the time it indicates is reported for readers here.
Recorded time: 8:11
